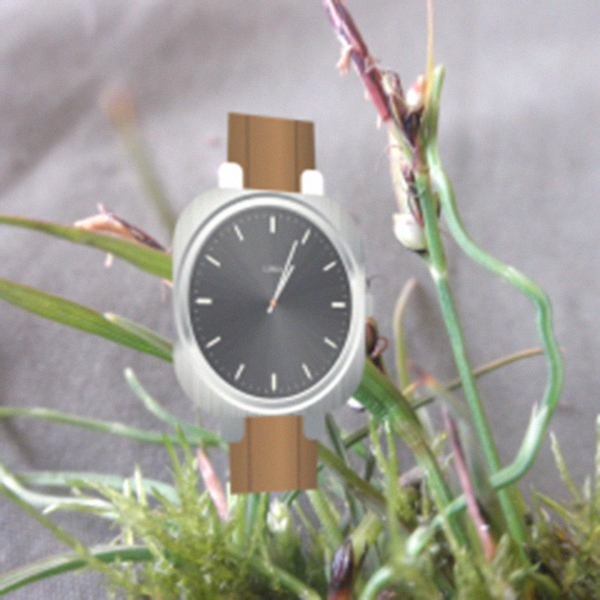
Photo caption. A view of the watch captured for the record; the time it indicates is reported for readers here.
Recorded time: 1:04
